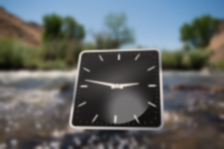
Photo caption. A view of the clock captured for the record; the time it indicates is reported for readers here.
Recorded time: 2:47
